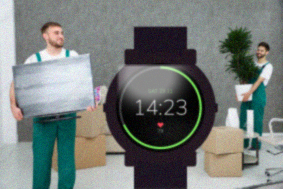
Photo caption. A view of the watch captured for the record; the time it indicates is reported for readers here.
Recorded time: 14:23
